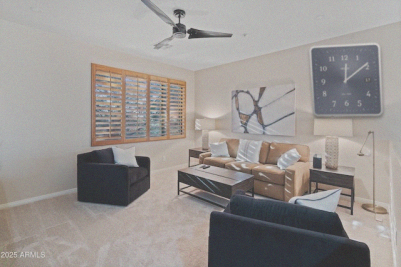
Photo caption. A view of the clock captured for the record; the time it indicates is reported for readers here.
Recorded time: 12:09
